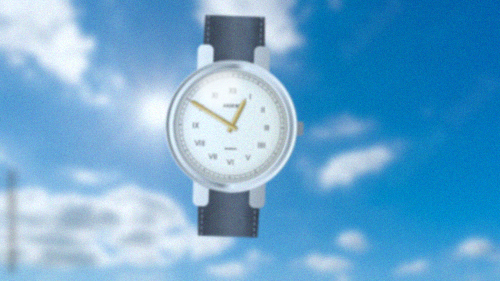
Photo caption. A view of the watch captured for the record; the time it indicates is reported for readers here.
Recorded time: 12:50
